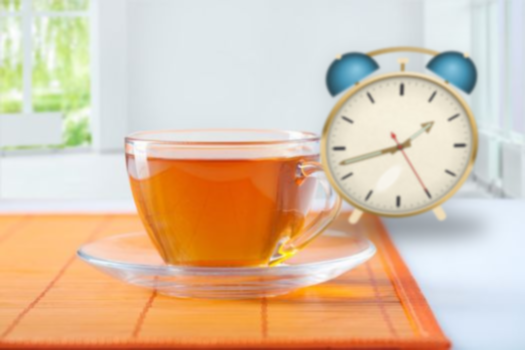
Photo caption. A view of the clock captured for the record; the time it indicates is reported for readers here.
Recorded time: 1:42:25
